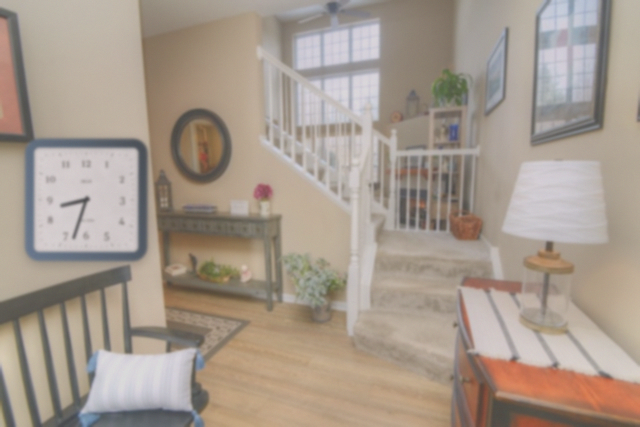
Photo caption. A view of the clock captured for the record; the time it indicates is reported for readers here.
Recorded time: 8:33
